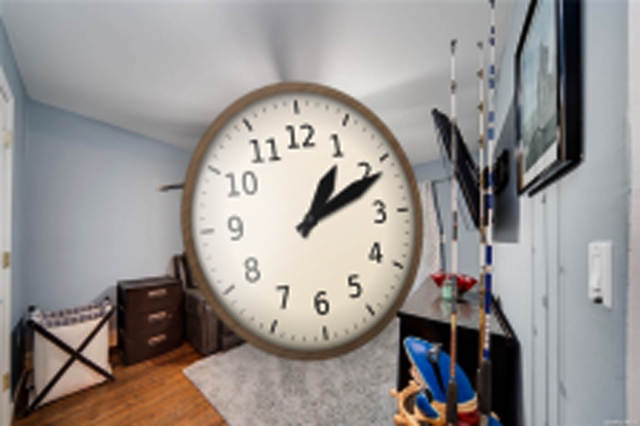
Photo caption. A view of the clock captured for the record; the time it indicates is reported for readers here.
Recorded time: 1:11
